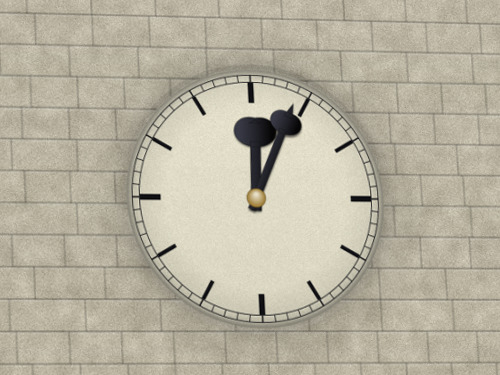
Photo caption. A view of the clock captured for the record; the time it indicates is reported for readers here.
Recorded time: 12:04
